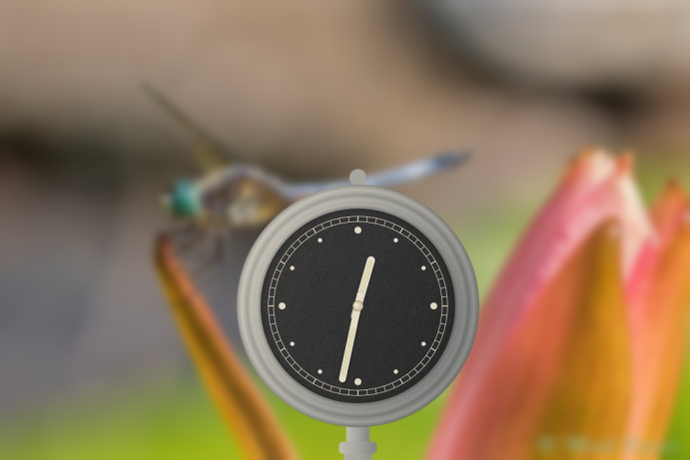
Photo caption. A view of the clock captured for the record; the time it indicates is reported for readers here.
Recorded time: 12:32
